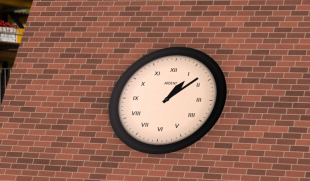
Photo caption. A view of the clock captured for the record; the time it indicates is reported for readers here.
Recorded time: 1:08
